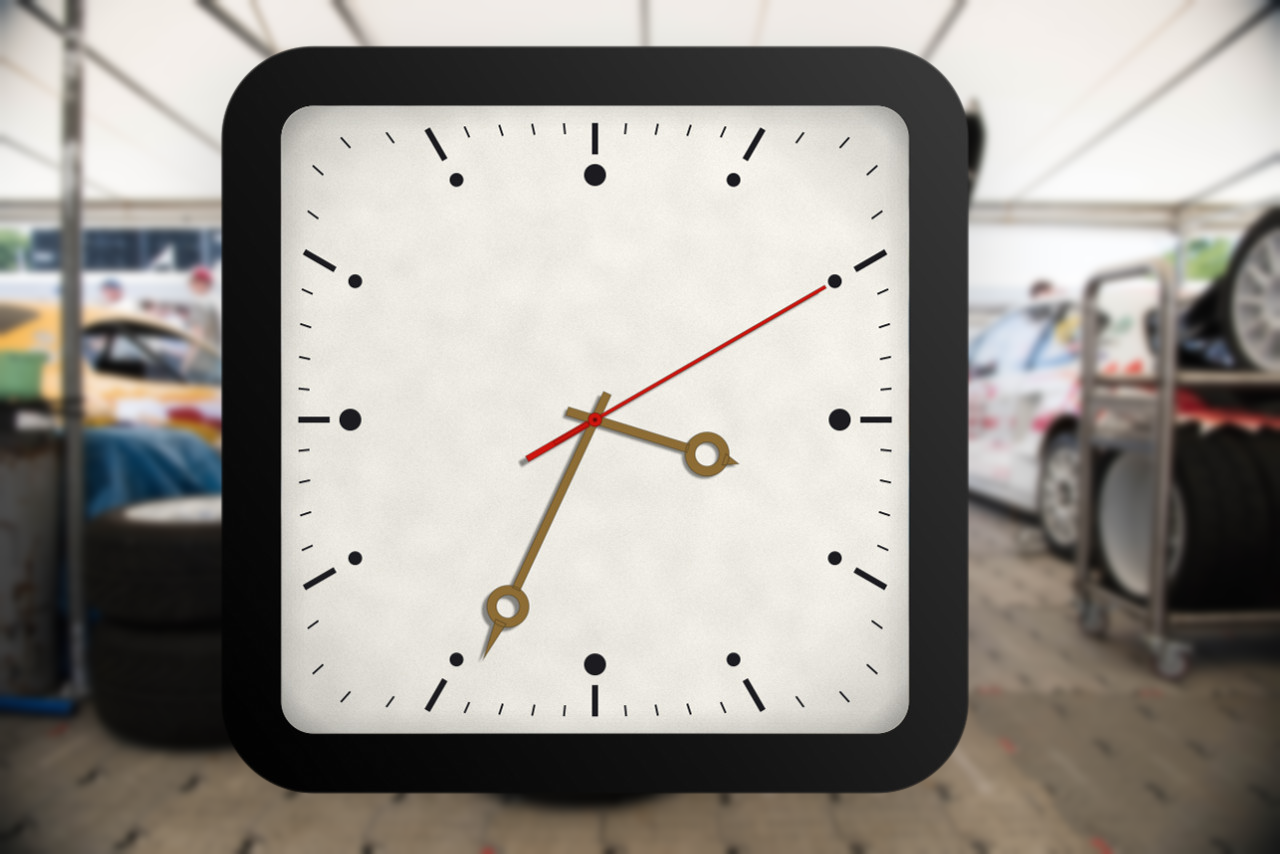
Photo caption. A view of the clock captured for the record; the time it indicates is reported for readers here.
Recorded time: 3:34:10
